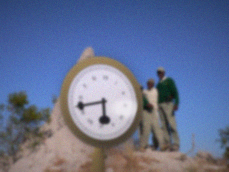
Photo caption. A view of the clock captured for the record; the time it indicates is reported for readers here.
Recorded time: 5:42
